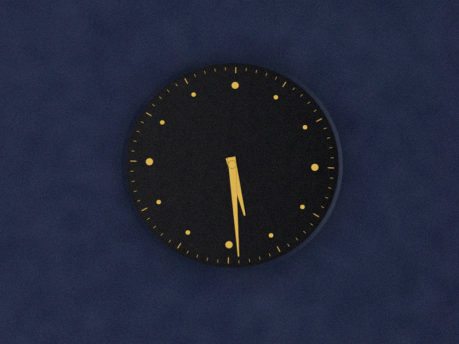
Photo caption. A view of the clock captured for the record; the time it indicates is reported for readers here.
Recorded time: 5:29
